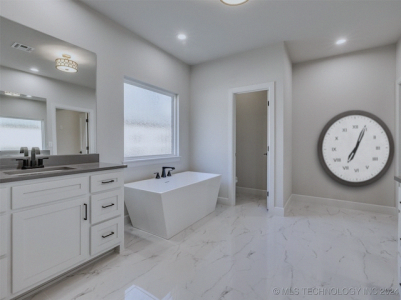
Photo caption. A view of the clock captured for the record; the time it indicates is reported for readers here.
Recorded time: 7:04
